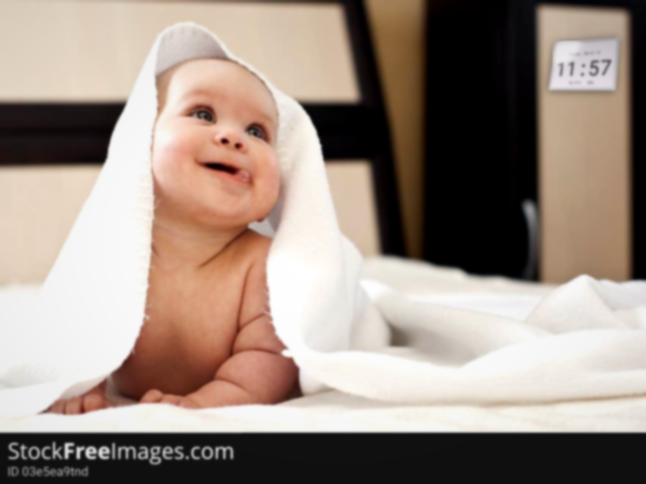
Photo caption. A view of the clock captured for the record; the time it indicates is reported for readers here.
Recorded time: 11:57
